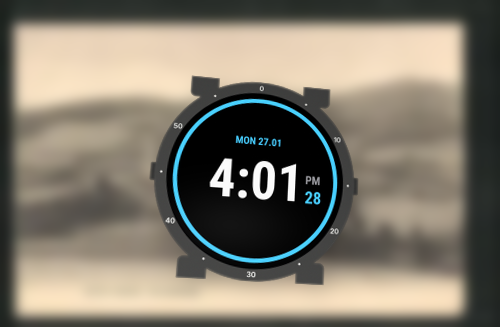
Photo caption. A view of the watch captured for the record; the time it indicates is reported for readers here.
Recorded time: 4:01:28
